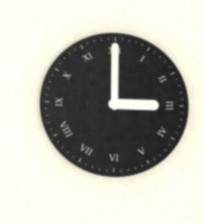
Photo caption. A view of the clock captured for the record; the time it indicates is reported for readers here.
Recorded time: 3:00
